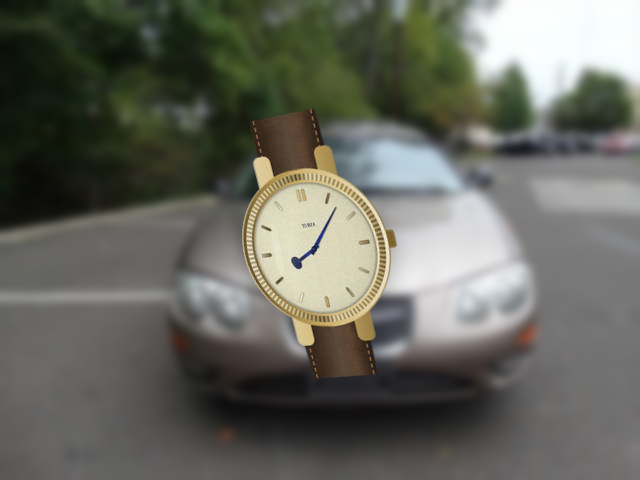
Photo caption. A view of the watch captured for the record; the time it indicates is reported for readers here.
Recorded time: 8:07
